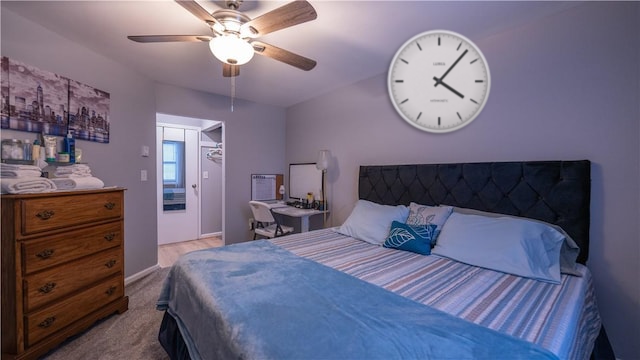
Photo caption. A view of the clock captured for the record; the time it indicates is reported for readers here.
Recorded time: 4:07
